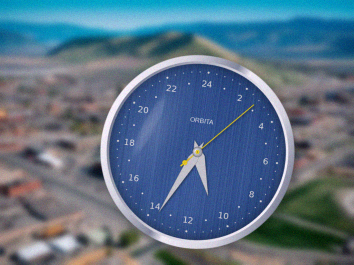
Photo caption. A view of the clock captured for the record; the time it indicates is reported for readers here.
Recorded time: 10:34:07
